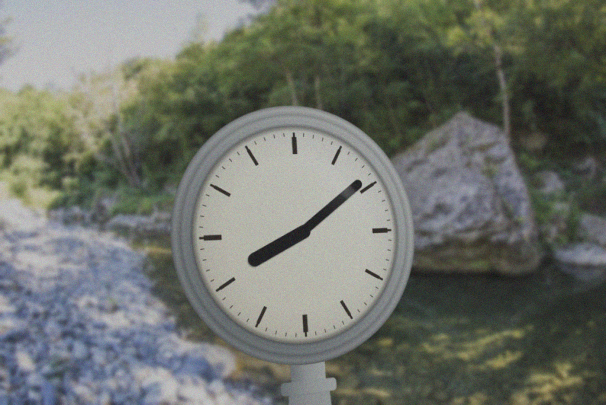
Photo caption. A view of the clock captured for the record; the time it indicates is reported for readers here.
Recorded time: 8:09
